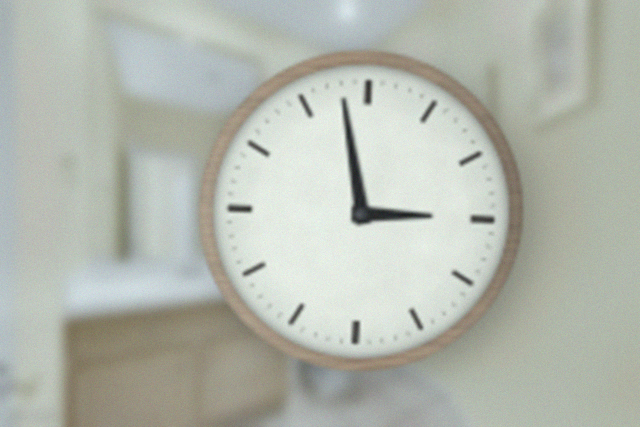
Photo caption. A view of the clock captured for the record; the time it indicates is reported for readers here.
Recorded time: 2:58
